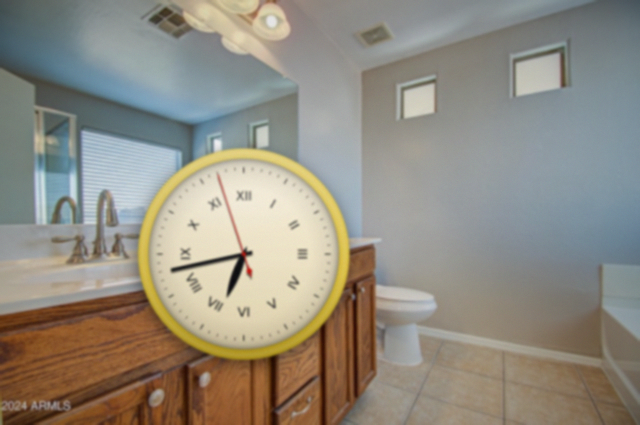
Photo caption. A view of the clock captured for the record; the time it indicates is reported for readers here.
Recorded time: 6:42:57
